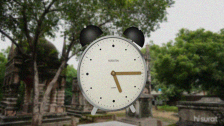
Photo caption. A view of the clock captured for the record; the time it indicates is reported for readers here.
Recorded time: 5:15
